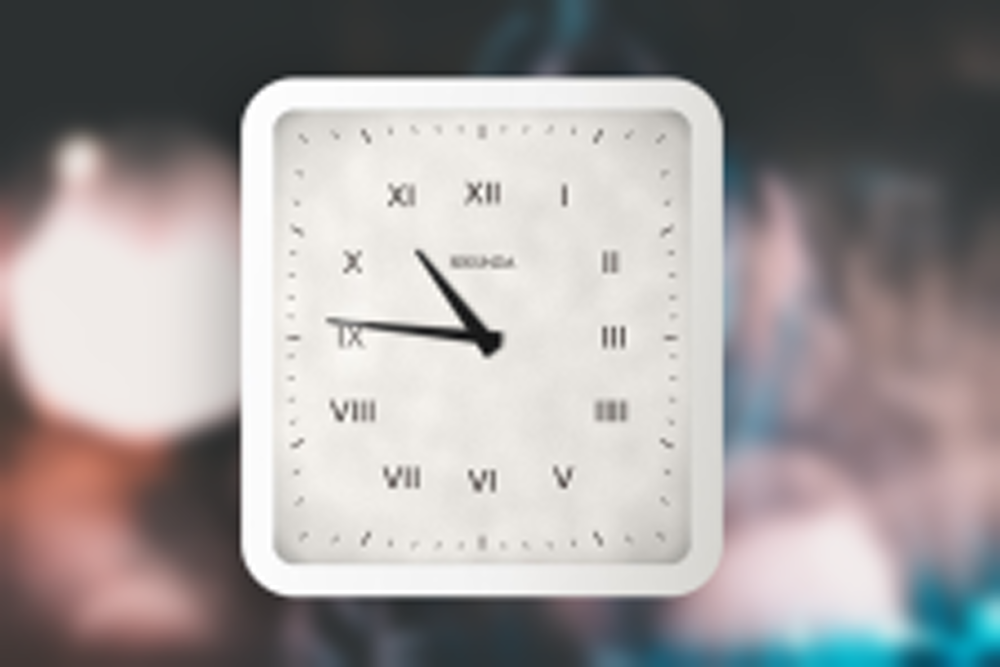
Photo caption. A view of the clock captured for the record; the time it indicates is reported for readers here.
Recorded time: 10:46
